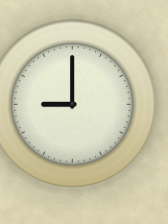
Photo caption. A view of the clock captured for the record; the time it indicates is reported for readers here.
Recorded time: 9:00
